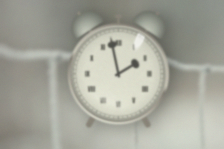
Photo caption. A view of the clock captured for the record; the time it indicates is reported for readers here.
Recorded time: 1:58
